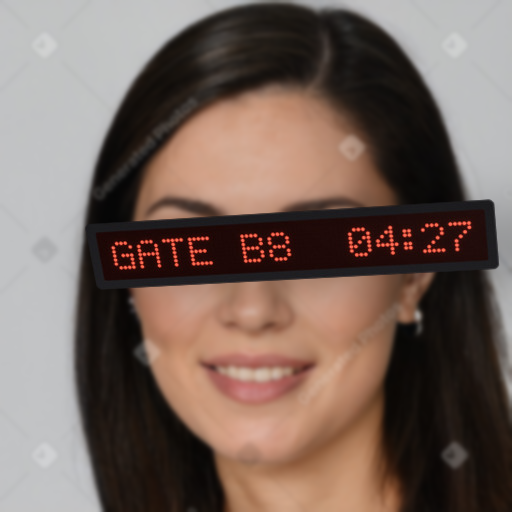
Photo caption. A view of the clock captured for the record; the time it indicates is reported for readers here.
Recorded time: 4:27
